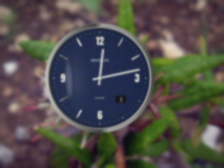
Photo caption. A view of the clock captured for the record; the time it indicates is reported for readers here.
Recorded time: 12:13
